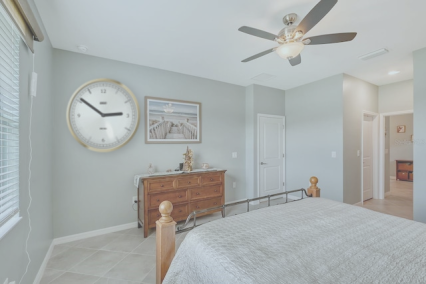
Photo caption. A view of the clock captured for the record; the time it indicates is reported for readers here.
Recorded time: 2:51
